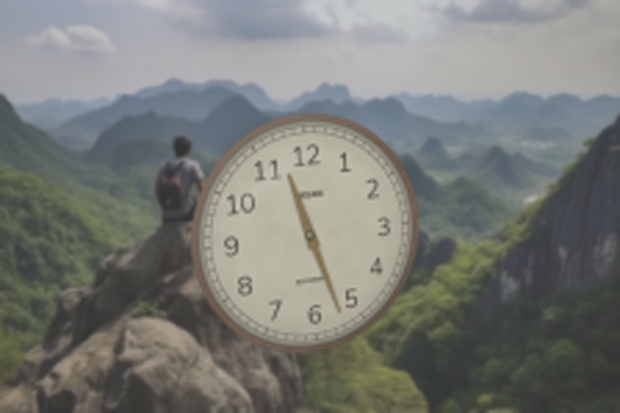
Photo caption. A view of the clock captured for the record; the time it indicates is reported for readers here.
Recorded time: 11:27
